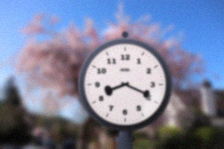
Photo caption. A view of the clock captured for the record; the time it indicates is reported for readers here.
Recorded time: 8:19
